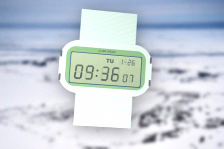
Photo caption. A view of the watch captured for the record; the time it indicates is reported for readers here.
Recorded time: 9:36:07
